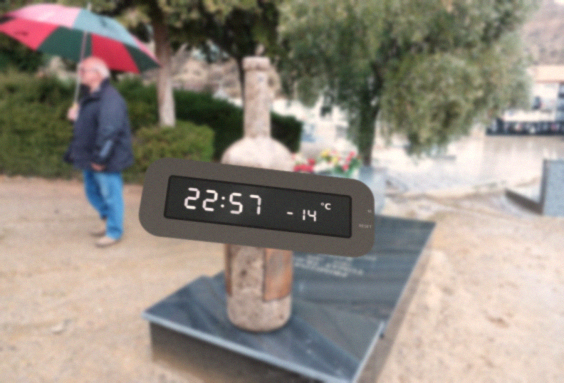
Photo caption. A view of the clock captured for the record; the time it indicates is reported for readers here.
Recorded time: 22:57
